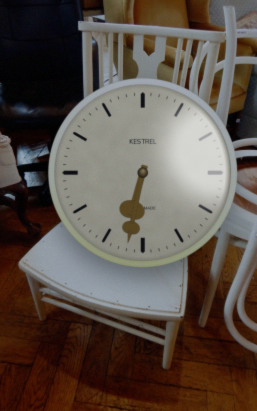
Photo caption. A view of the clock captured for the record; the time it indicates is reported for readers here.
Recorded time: 6:32
